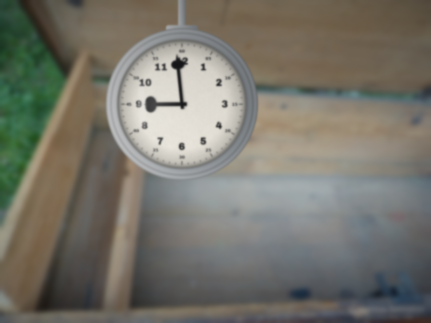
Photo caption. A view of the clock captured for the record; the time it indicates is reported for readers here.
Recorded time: 8:59
